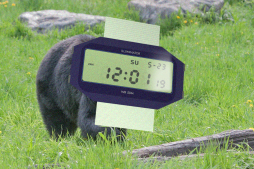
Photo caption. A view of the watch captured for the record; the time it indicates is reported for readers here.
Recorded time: 12:01:19
